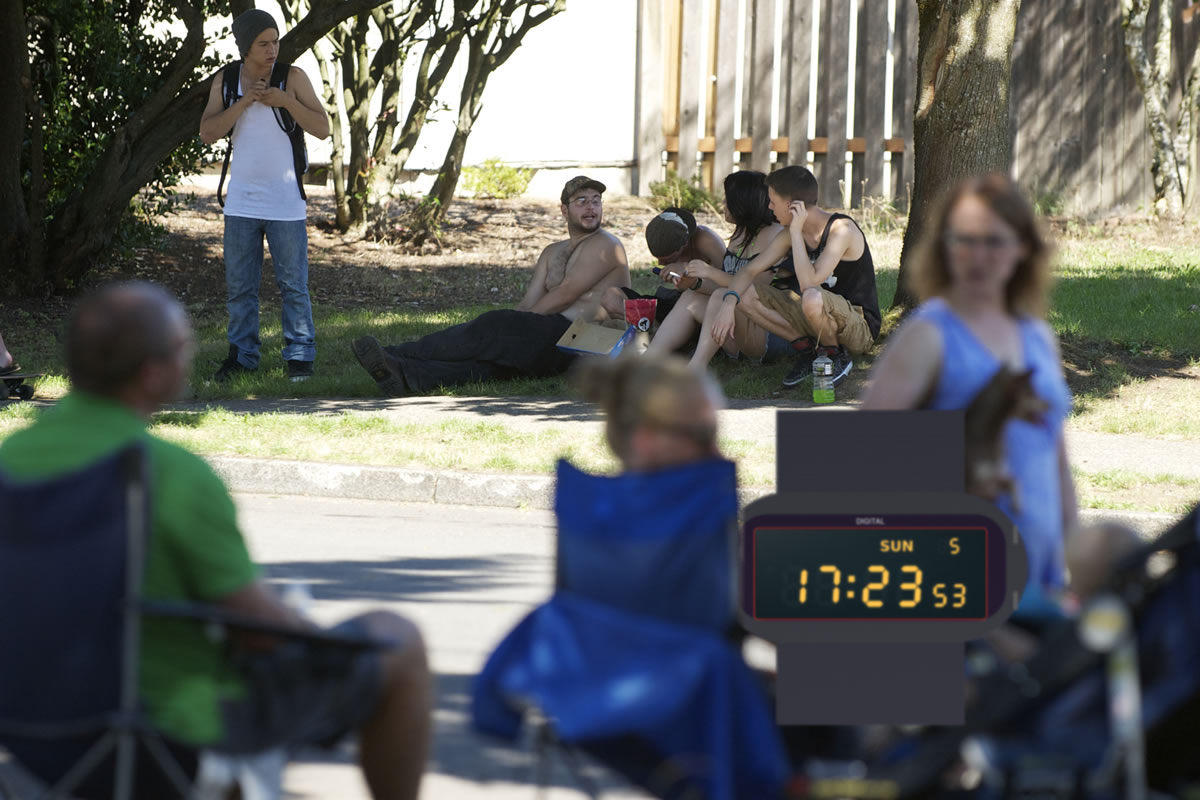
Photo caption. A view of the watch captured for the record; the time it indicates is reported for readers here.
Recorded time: 17:23:53
